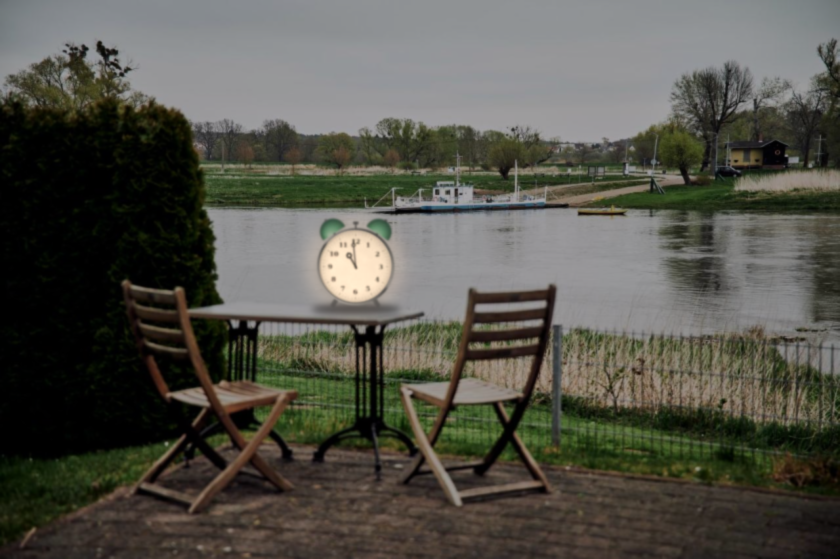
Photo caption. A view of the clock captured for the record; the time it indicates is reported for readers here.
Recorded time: 10:59
